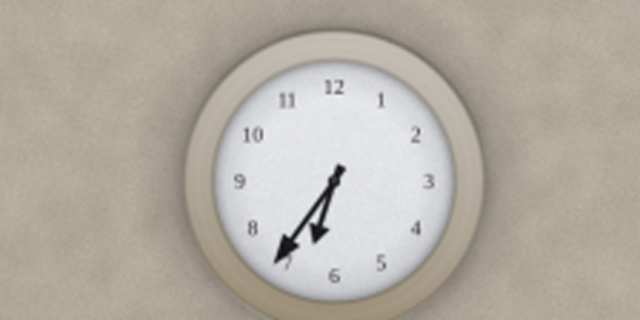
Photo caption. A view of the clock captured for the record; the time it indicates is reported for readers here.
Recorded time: 6:36
